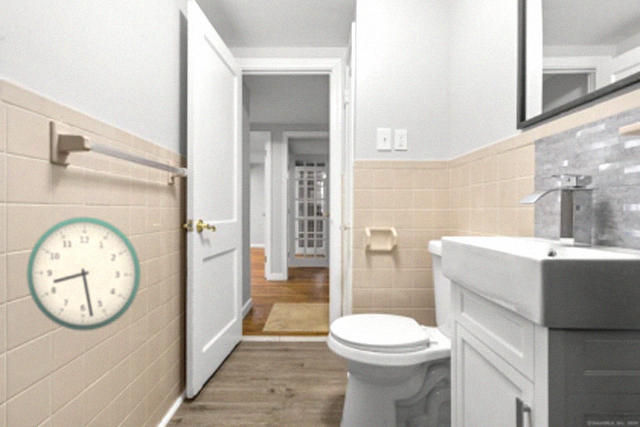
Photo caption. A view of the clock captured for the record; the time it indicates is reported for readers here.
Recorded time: 8:28
